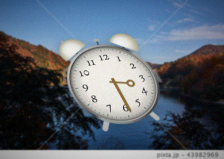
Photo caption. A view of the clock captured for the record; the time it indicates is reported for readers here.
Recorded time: 3:29
